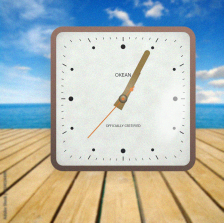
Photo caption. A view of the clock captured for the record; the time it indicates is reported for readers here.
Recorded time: 1:04:37
